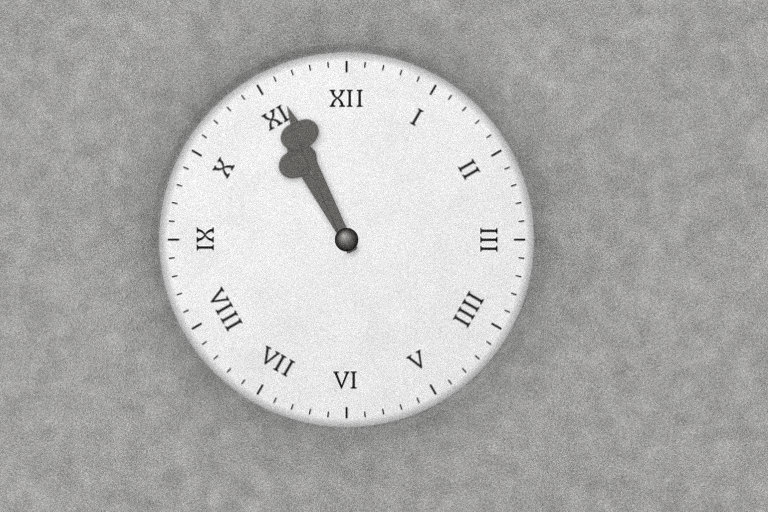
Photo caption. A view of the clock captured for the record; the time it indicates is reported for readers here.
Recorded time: 10:56
